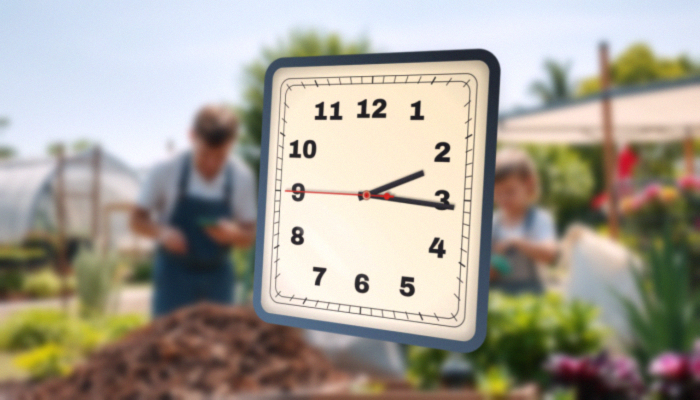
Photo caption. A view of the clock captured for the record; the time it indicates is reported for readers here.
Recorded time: 2:15:45
